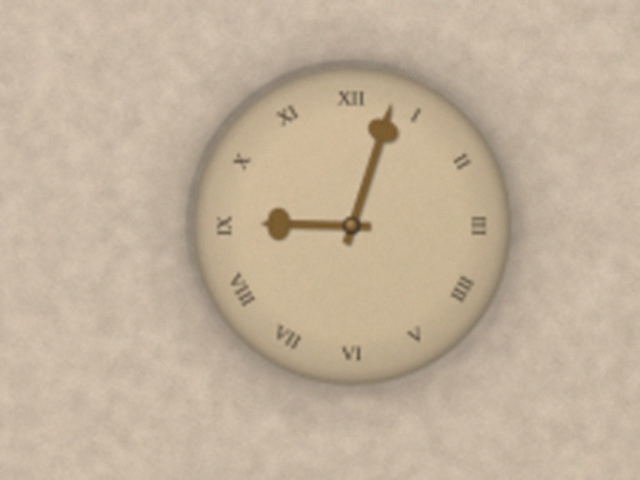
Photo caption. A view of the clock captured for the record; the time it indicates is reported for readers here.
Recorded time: 9:03
